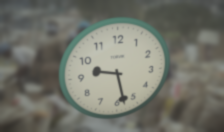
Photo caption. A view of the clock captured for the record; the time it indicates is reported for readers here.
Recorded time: 9:28
